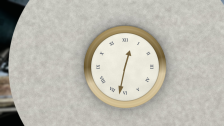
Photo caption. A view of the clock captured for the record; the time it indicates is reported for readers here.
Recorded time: 12:32
